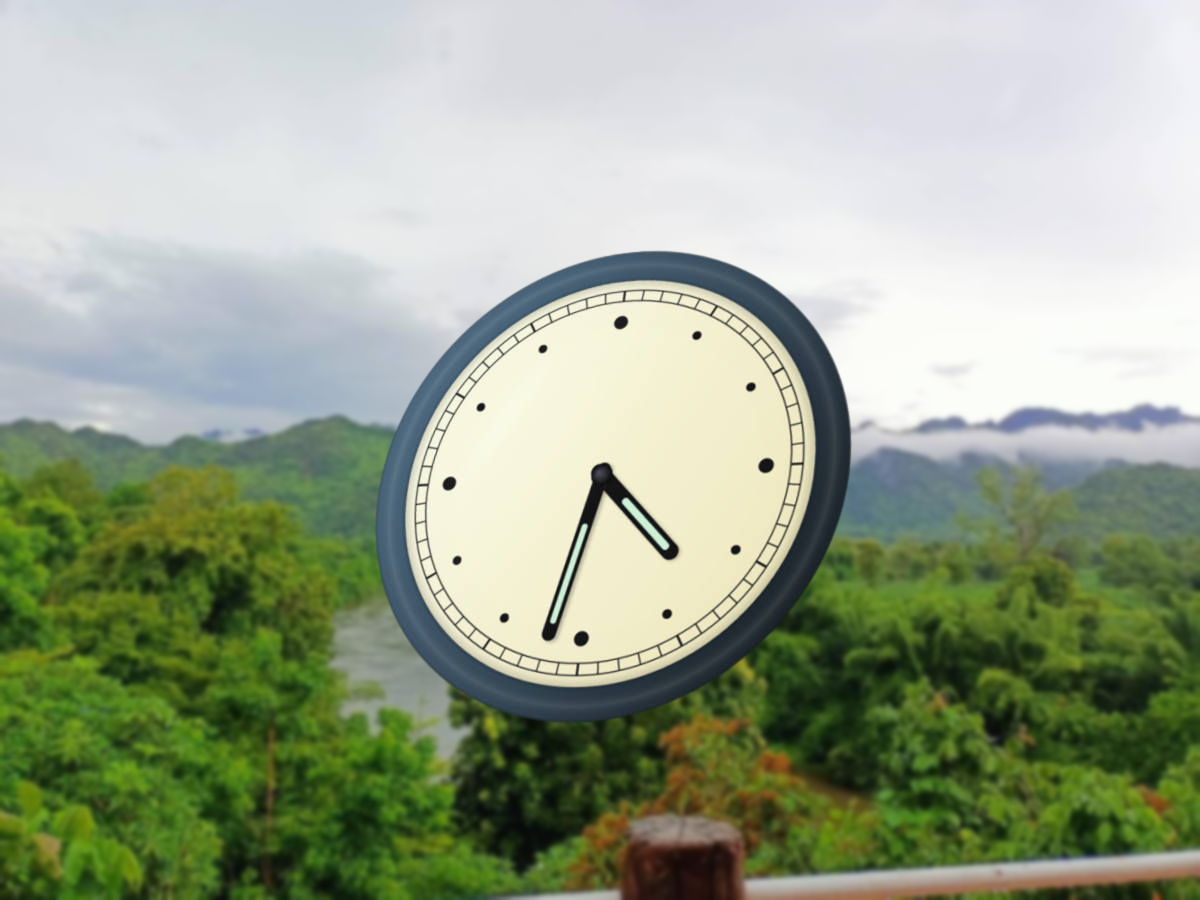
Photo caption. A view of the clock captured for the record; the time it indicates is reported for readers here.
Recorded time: 4:32
